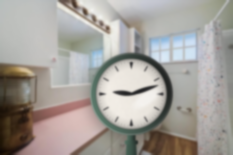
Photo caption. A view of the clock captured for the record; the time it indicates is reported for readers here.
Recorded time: 9:12
